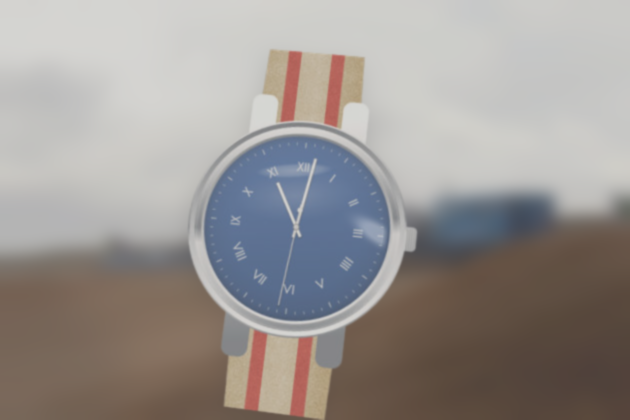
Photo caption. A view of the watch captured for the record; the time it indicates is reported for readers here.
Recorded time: 11:01:31
